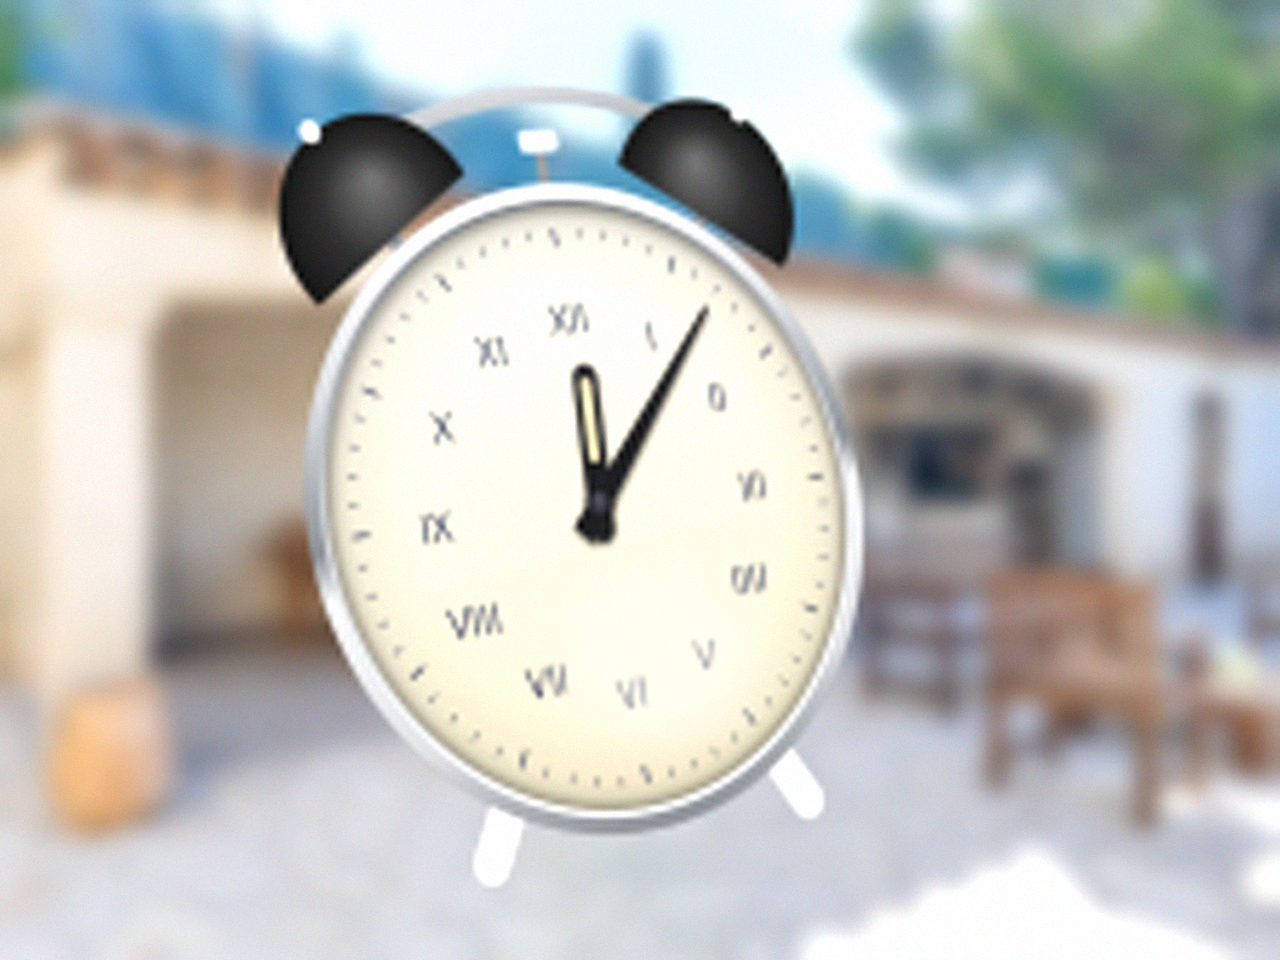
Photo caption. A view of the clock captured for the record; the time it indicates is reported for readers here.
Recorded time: 12:07
